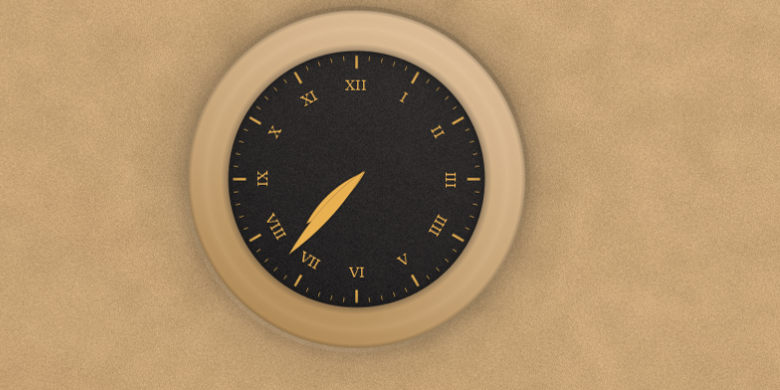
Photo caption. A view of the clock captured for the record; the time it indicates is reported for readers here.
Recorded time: 7:37
